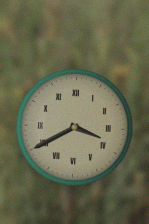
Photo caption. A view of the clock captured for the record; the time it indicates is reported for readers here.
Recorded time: 3:40
